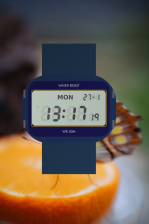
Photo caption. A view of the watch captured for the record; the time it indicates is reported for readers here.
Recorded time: 13:17:19
